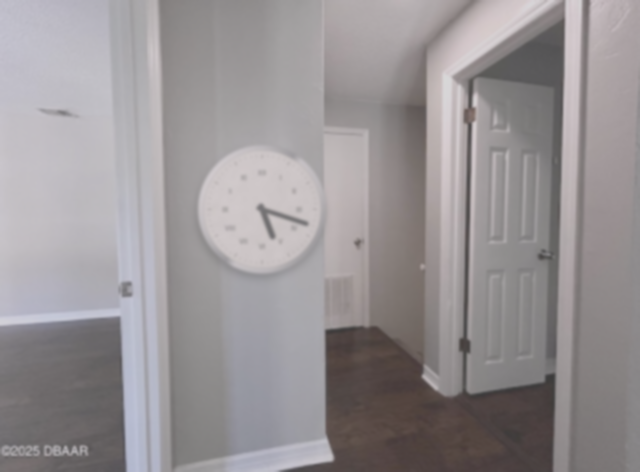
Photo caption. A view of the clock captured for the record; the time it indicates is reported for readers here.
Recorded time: 5:18
